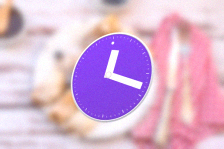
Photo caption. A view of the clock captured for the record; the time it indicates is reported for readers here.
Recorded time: 12:18
